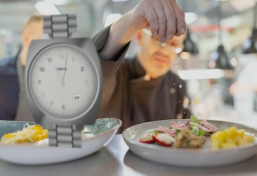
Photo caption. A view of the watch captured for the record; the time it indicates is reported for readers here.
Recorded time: 11:02
